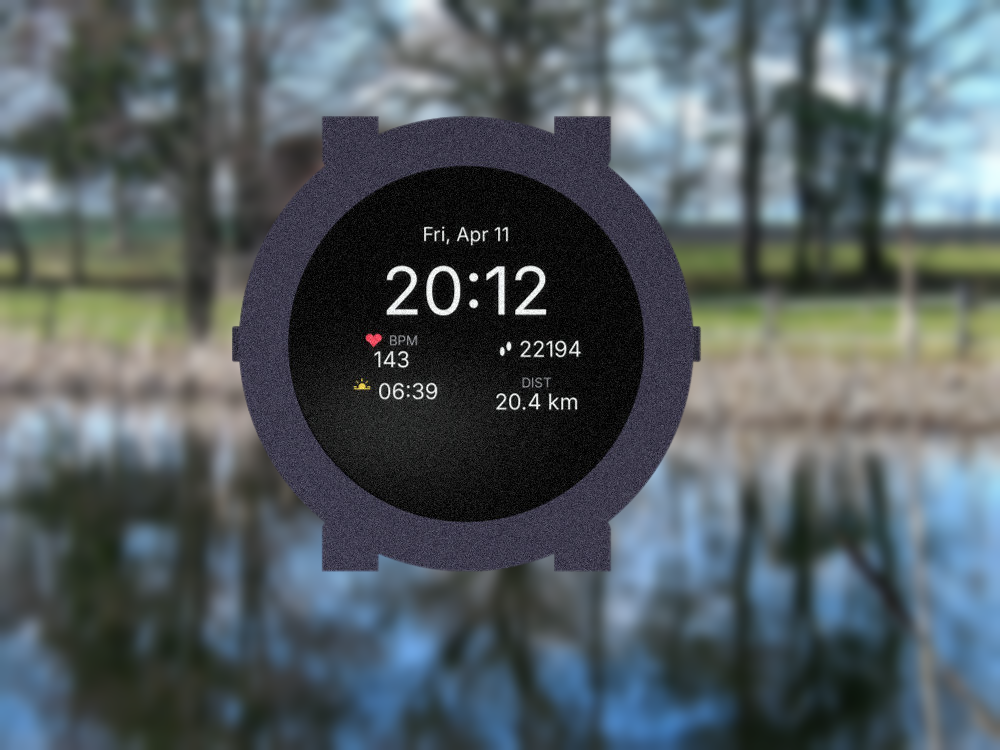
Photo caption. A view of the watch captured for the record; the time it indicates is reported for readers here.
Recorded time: 20:12
